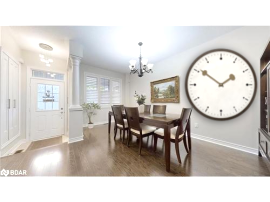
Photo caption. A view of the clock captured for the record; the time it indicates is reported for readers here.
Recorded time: 1:51
